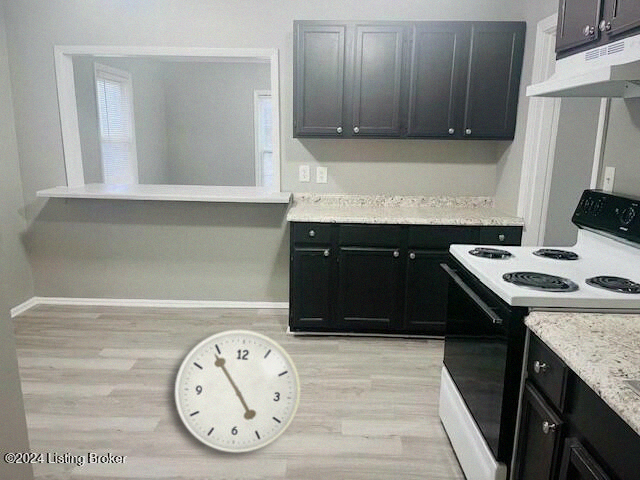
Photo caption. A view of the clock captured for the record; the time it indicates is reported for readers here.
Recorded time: 4:54
